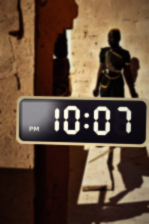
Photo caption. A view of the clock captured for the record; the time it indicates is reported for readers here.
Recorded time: 10:07
